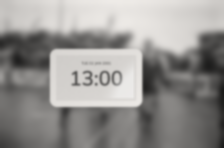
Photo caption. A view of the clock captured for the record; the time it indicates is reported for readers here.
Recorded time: 13:00
